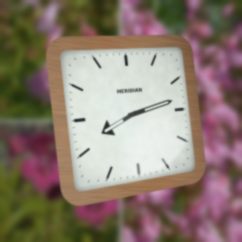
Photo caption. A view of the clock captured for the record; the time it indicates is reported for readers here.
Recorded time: 8:13
